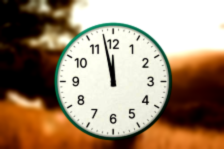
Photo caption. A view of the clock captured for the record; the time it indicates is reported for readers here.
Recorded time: 11:58
